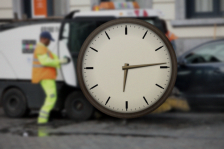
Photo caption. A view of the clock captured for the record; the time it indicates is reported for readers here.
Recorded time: 6:14
